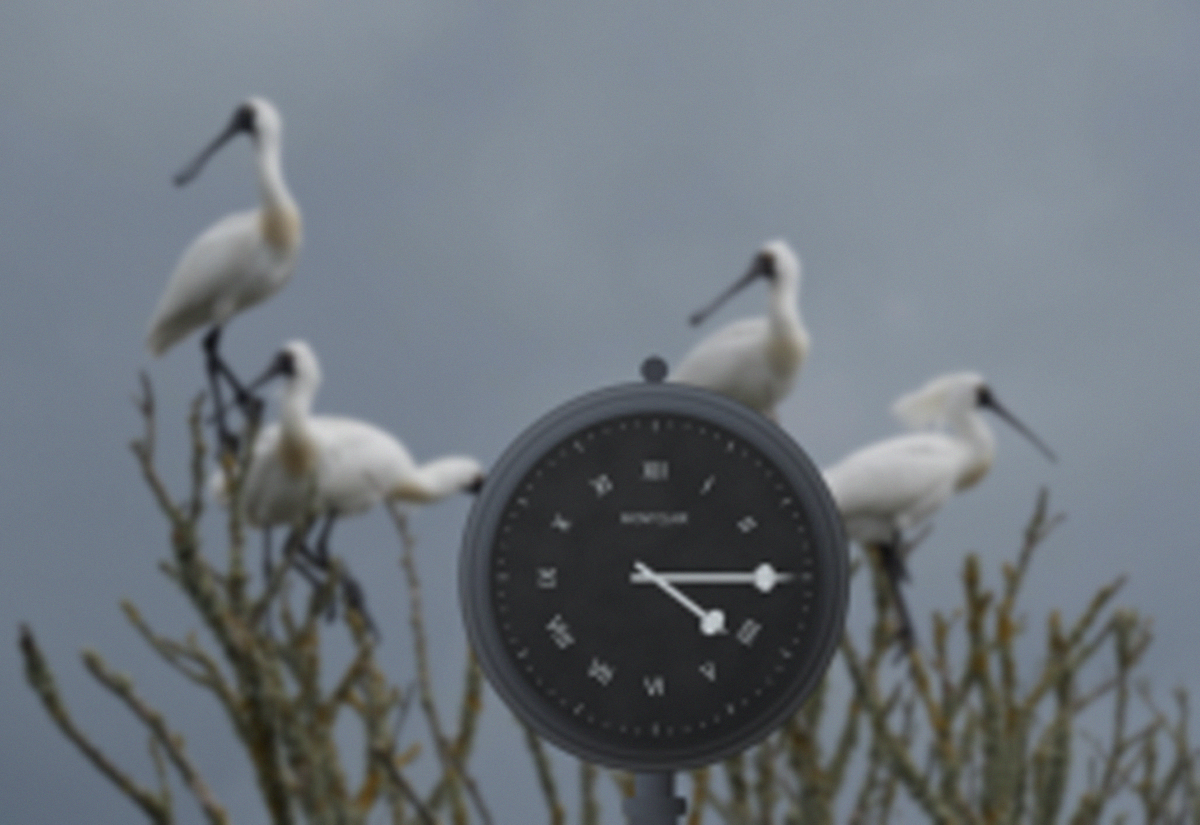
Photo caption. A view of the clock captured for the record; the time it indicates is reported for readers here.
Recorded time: 4:15
